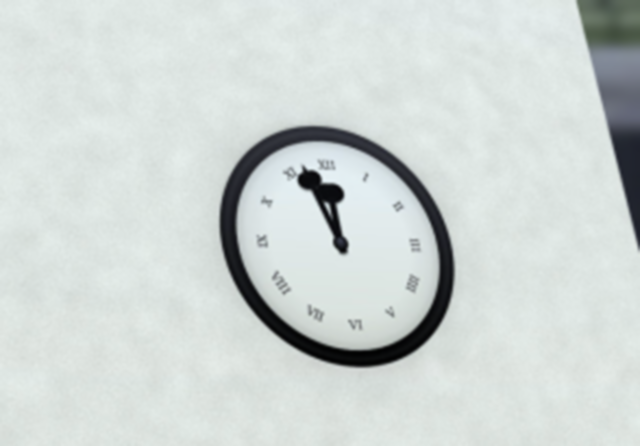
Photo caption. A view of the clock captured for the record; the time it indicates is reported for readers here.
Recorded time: 11:57
